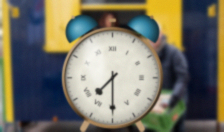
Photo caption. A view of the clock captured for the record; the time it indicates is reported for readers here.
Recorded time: 7:30
